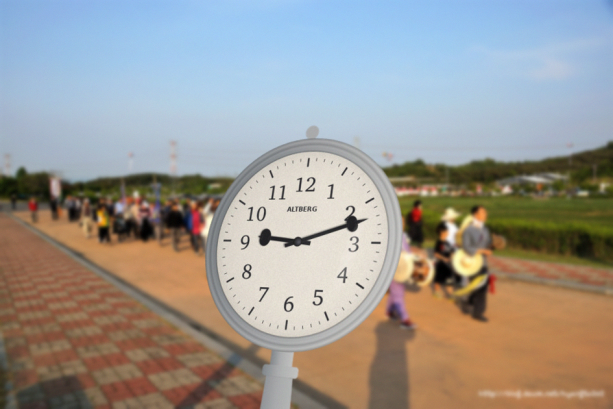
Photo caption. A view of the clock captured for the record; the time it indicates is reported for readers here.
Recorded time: 9:12
